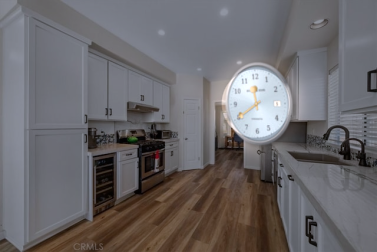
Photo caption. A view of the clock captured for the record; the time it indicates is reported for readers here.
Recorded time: 11:40
